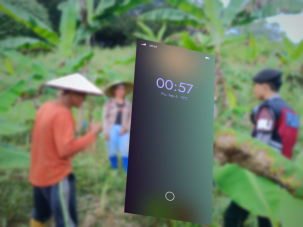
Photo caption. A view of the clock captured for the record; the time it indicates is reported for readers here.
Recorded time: 0:57
